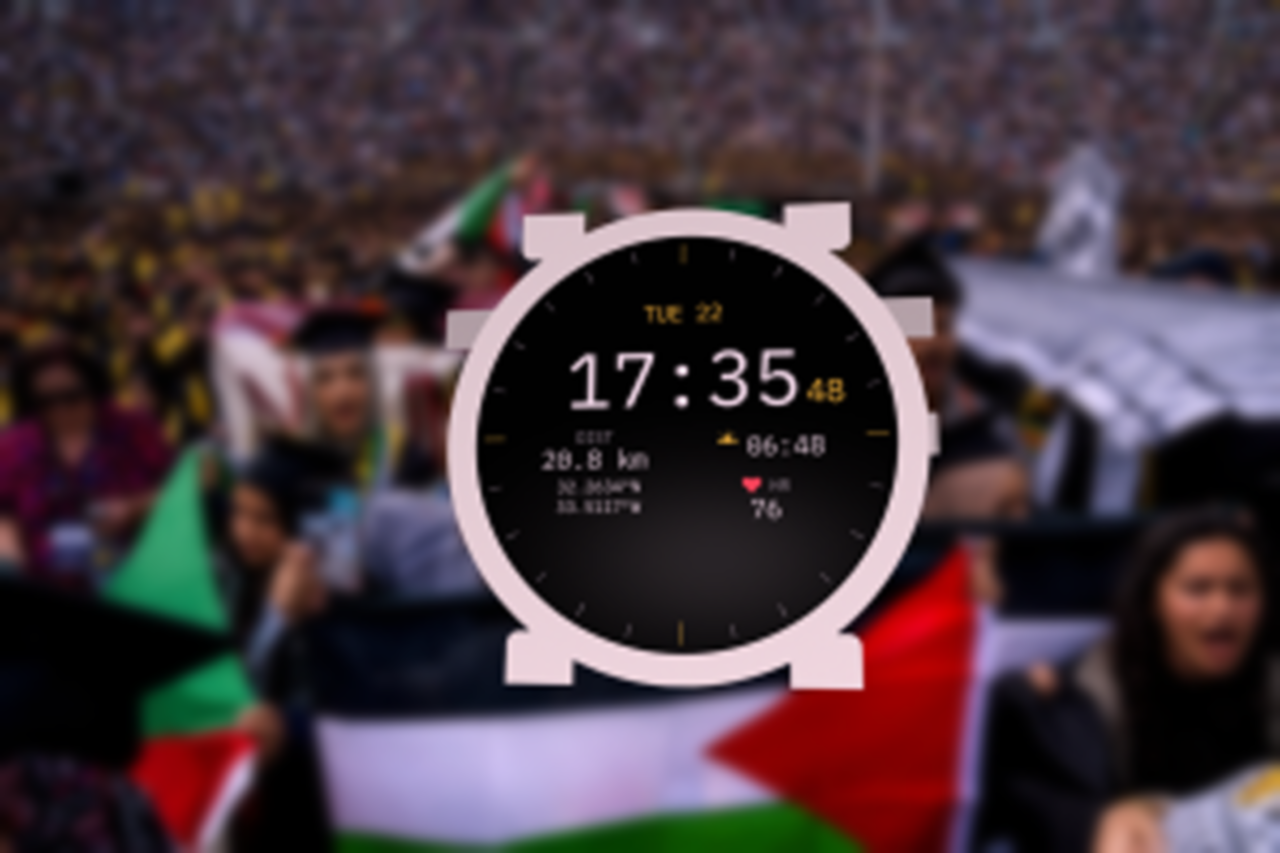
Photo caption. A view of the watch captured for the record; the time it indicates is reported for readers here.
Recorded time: 17:35
